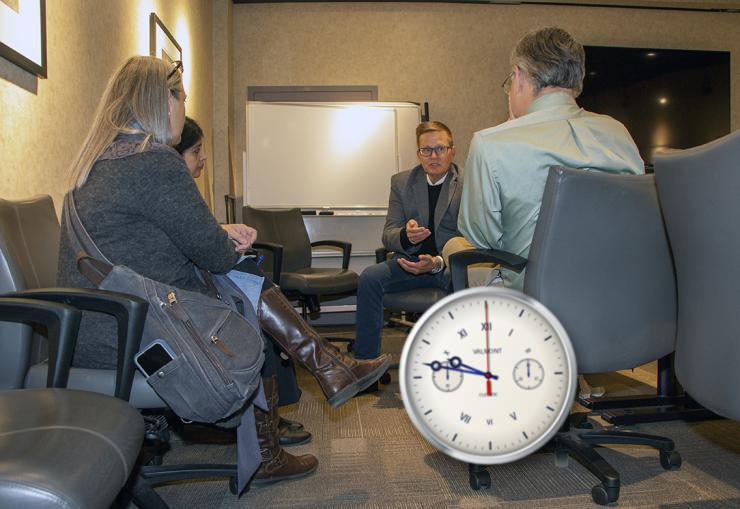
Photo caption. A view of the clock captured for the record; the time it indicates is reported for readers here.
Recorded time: 9:47
